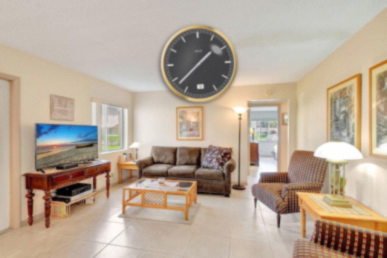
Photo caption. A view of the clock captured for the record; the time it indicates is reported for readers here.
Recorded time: 1:38
